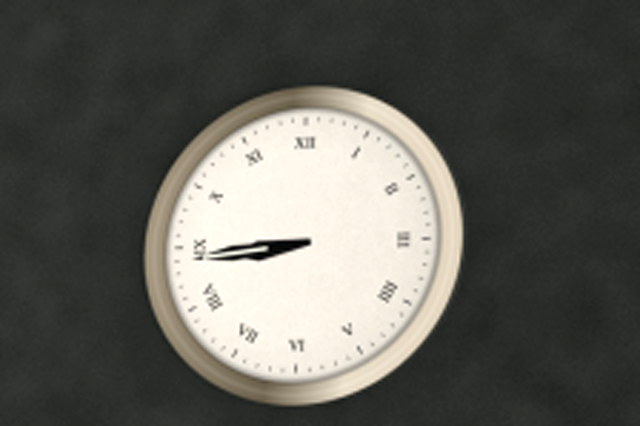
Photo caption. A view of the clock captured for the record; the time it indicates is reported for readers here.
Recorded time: 8:44
